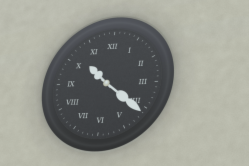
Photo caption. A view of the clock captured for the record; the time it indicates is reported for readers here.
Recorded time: 10:21
